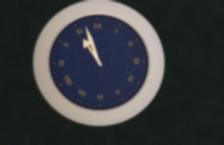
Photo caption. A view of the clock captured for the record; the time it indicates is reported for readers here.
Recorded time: 10:57
